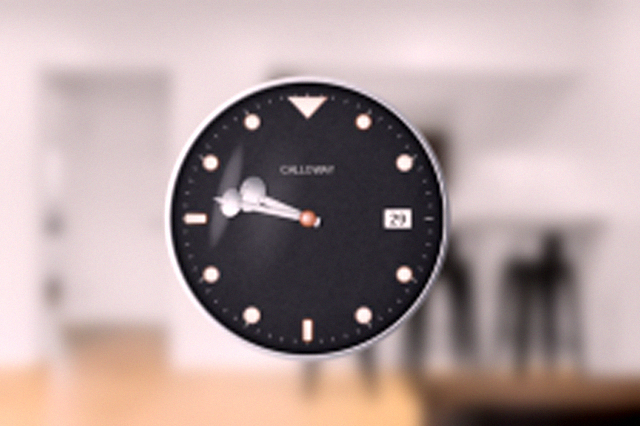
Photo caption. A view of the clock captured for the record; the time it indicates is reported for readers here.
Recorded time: 9:47
